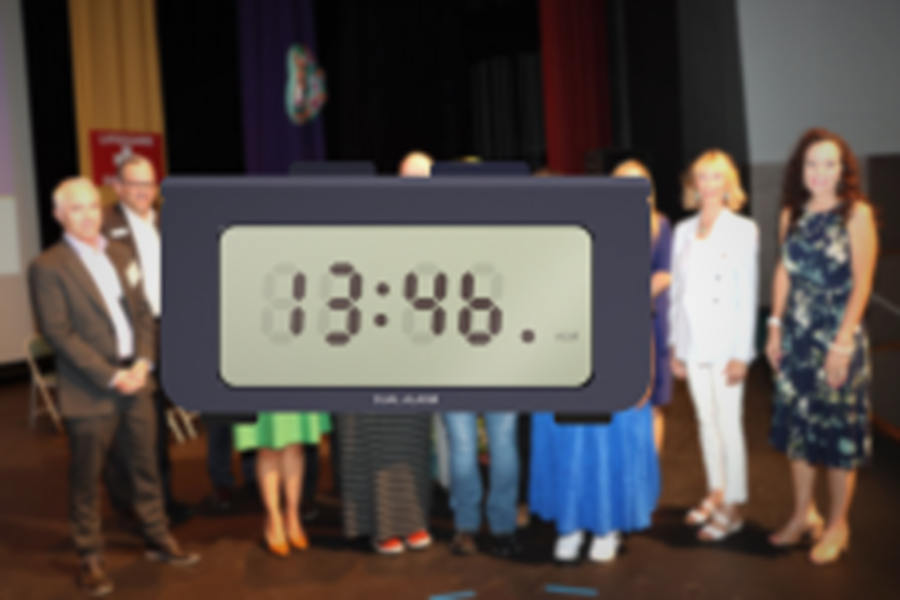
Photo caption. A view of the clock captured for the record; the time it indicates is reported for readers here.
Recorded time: 13:46
